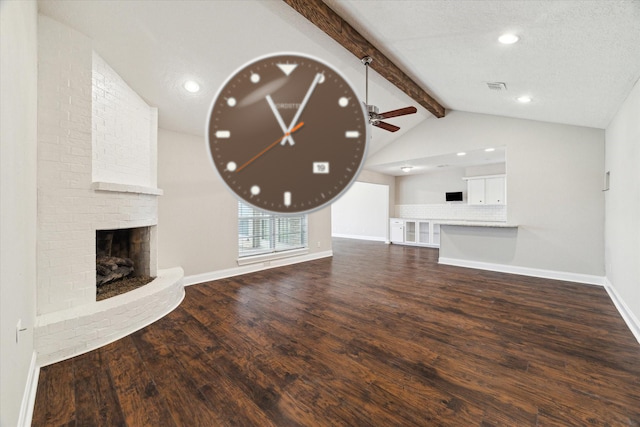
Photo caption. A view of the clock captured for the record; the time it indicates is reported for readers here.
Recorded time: 11:04:39
